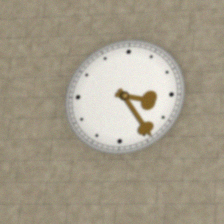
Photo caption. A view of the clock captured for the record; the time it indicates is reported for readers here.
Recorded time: 3:24
